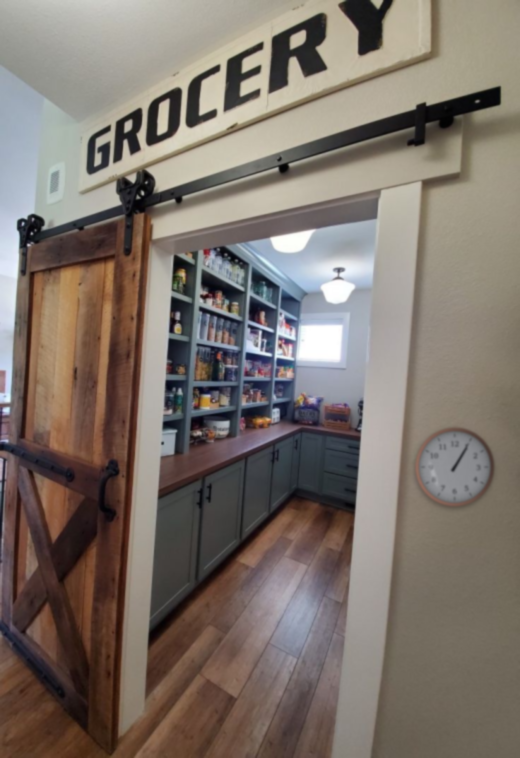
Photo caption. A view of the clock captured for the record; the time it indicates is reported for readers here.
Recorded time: 1:05
